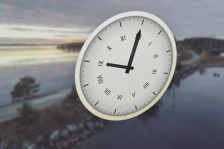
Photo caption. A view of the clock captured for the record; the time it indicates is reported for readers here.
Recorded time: 9:00
